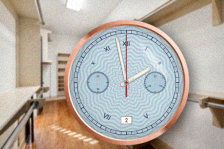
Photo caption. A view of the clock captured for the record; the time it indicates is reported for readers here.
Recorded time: 1:58
